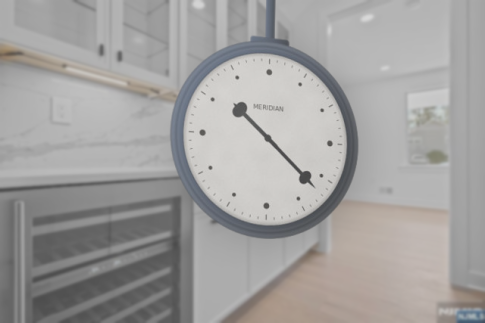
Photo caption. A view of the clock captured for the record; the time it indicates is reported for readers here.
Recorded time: 10:22
